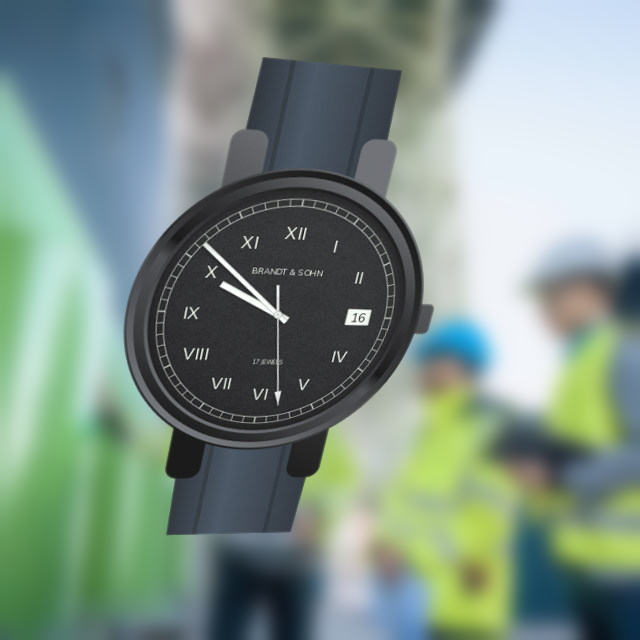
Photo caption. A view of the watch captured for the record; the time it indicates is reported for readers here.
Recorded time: 9:51:28
